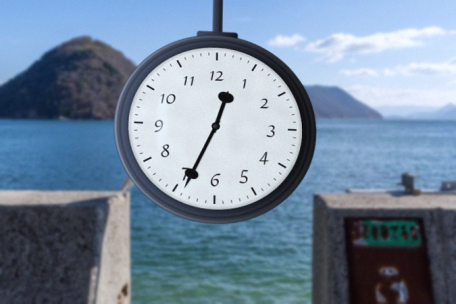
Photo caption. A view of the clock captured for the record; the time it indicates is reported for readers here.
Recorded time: 12:34
